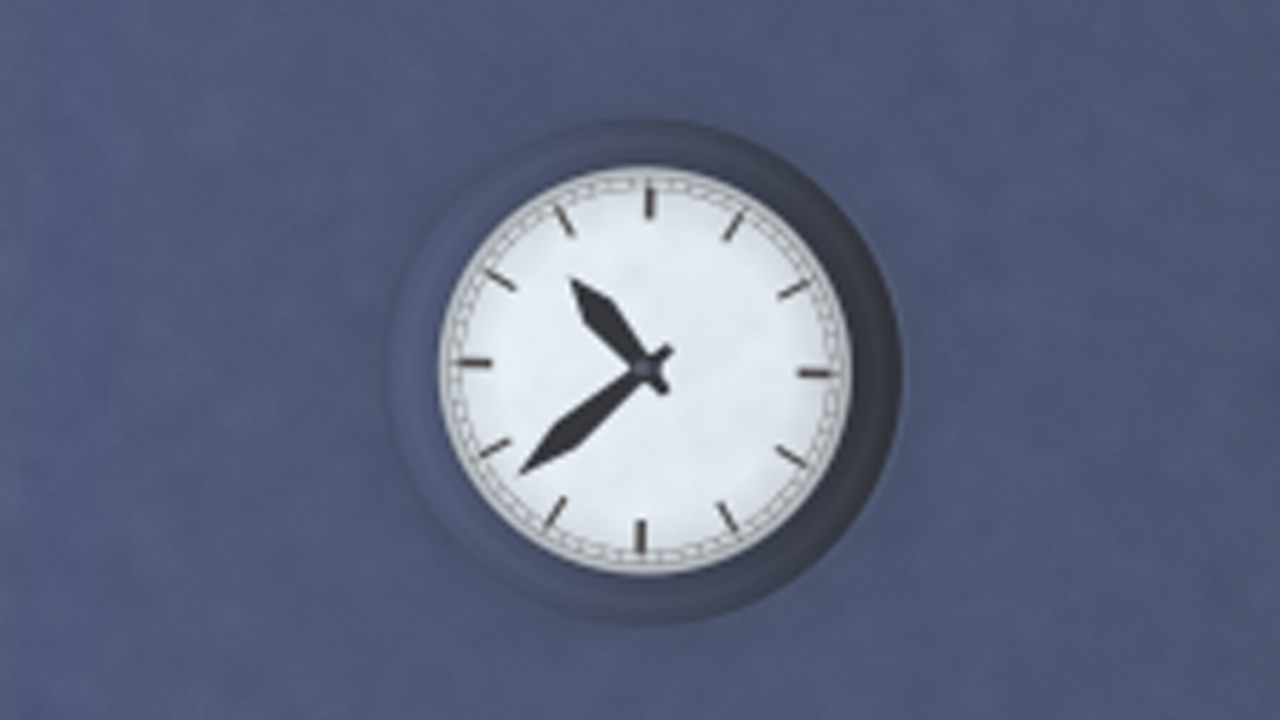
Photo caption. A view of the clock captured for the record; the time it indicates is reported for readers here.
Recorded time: 10:38
